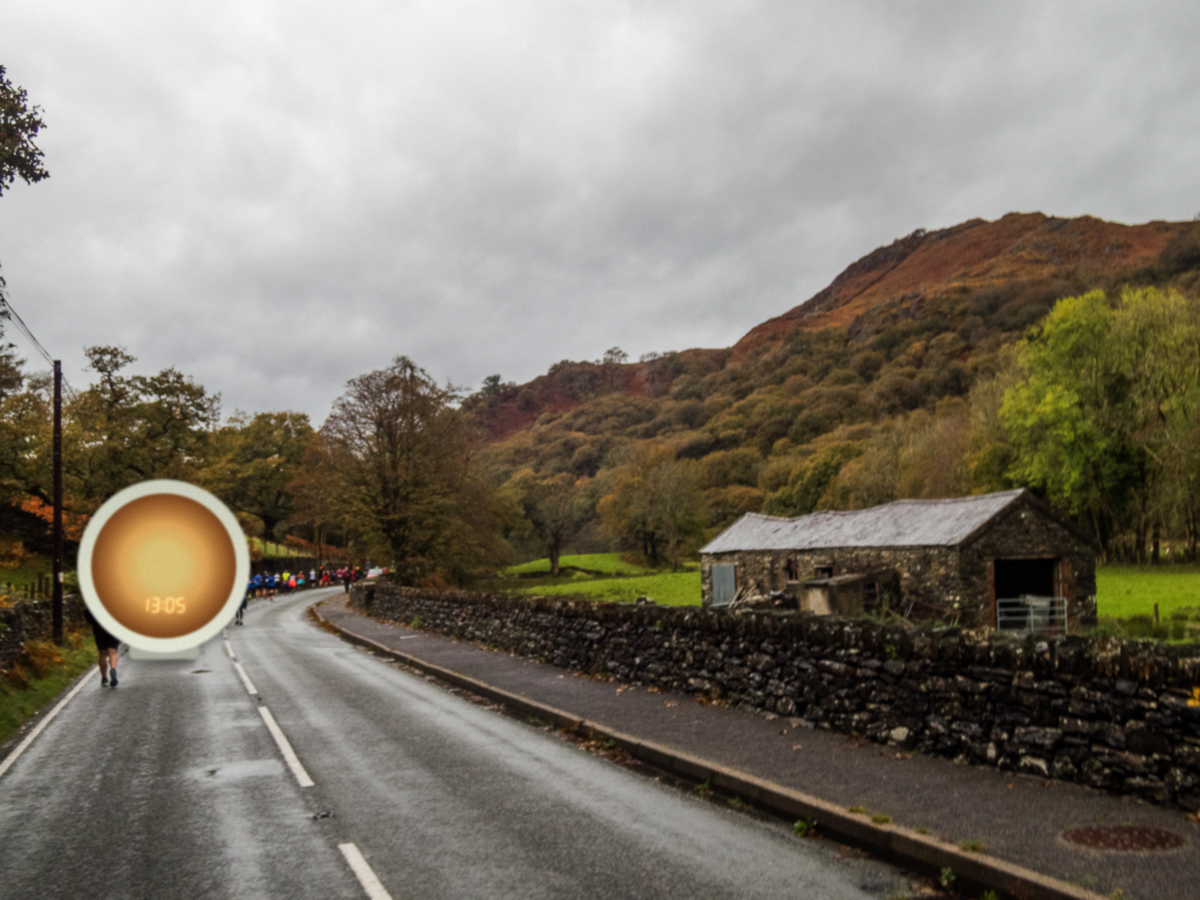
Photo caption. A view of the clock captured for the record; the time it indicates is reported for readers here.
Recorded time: 13:05
